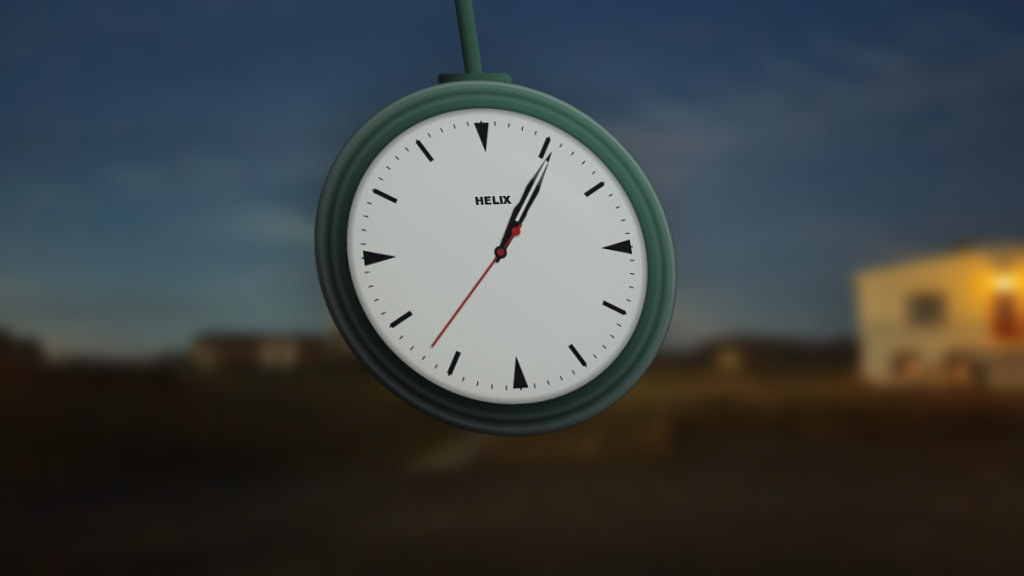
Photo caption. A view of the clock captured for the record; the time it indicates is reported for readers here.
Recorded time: 1:05:37
